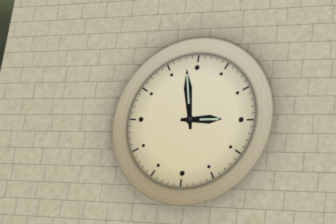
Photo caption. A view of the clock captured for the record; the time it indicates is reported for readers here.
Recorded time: 2:58
